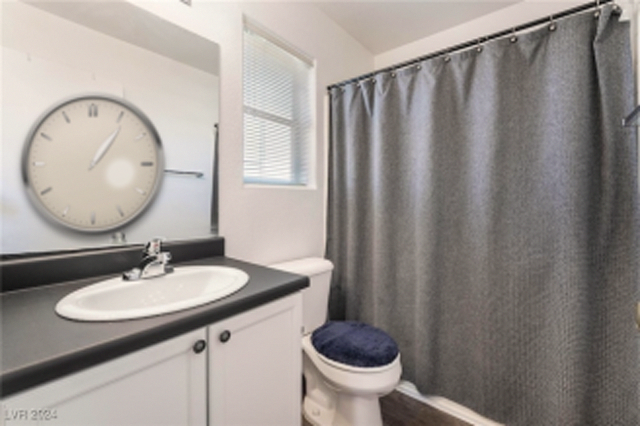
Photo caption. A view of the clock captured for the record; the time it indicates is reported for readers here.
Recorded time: 1:06
